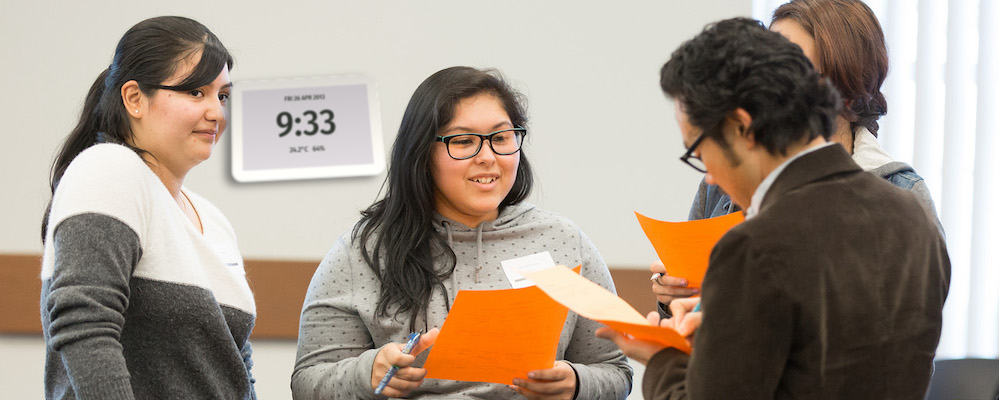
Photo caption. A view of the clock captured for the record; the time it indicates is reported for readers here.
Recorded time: 9:33
